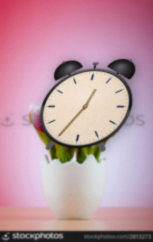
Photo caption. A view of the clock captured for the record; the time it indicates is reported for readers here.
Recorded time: 12:35
